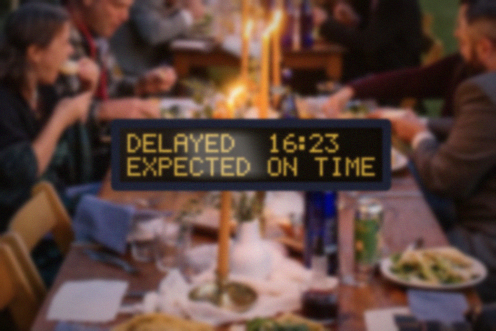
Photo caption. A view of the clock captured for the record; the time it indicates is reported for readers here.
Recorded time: 16:23
